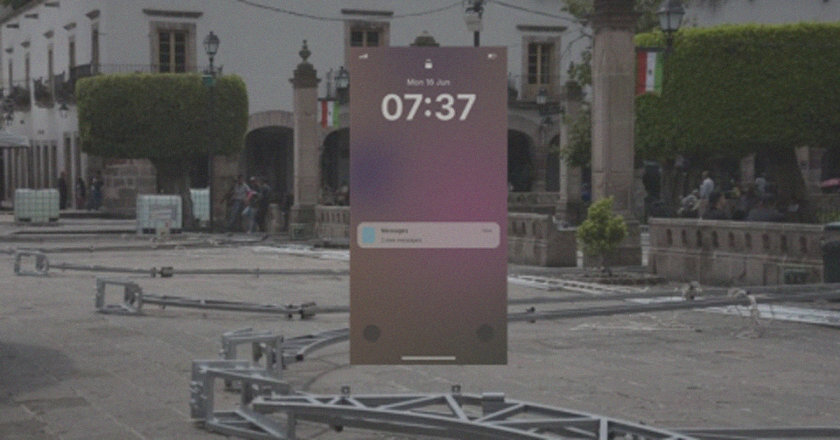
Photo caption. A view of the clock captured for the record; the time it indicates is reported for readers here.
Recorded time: 7:37
